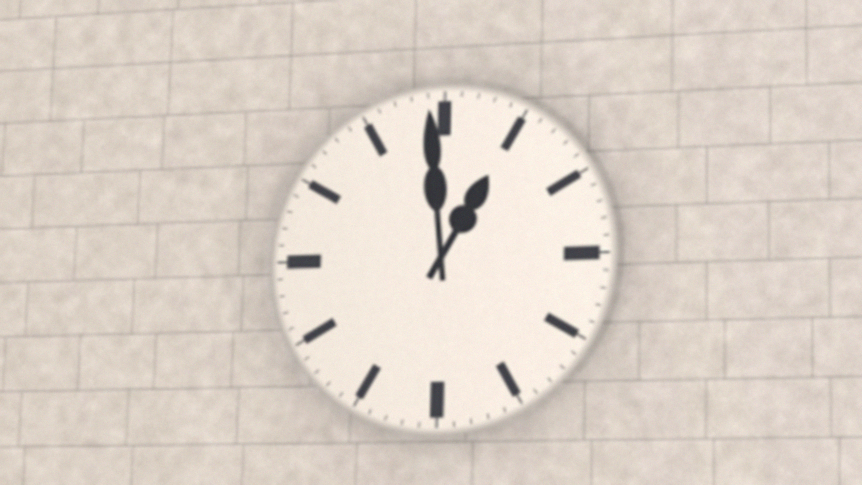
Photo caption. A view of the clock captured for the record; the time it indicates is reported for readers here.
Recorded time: 12:59
